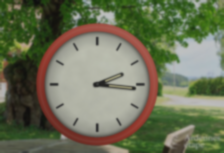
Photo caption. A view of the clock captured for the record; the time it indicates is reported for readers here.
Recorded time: 2:16
